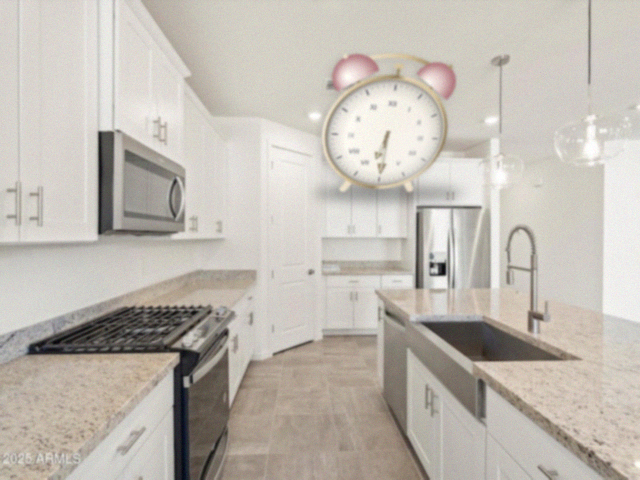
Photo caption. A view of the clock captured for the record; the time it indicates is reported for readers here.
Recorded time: 6:30
